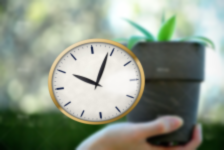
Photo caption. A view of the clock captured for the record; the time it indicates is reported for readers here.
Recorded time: 10:04
